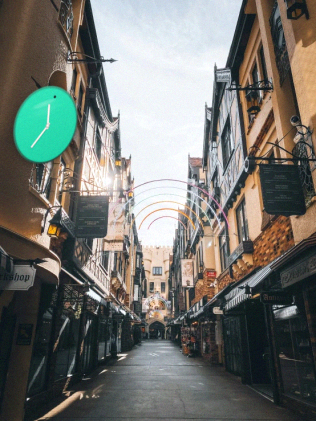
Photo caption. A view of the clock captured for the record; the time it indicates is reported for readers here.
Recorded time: 11:35
